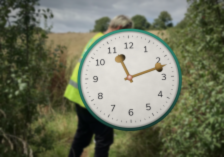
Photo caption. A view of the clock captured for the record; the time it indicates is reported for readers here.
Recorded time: 11:12
